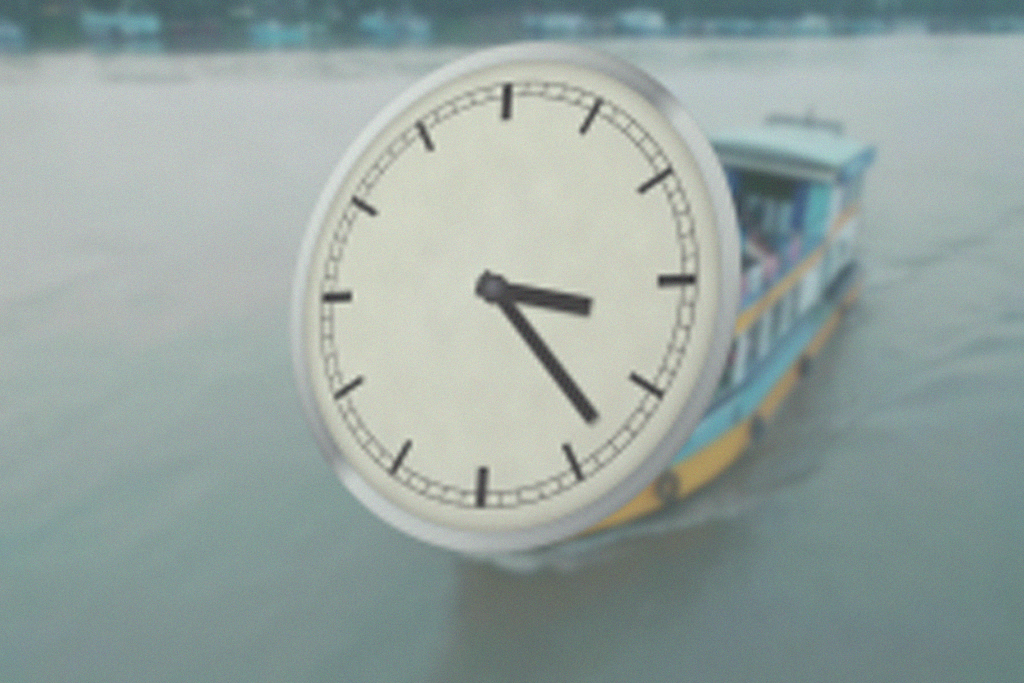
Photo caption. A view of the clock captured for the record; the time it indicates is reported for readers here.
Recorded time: 3:23
